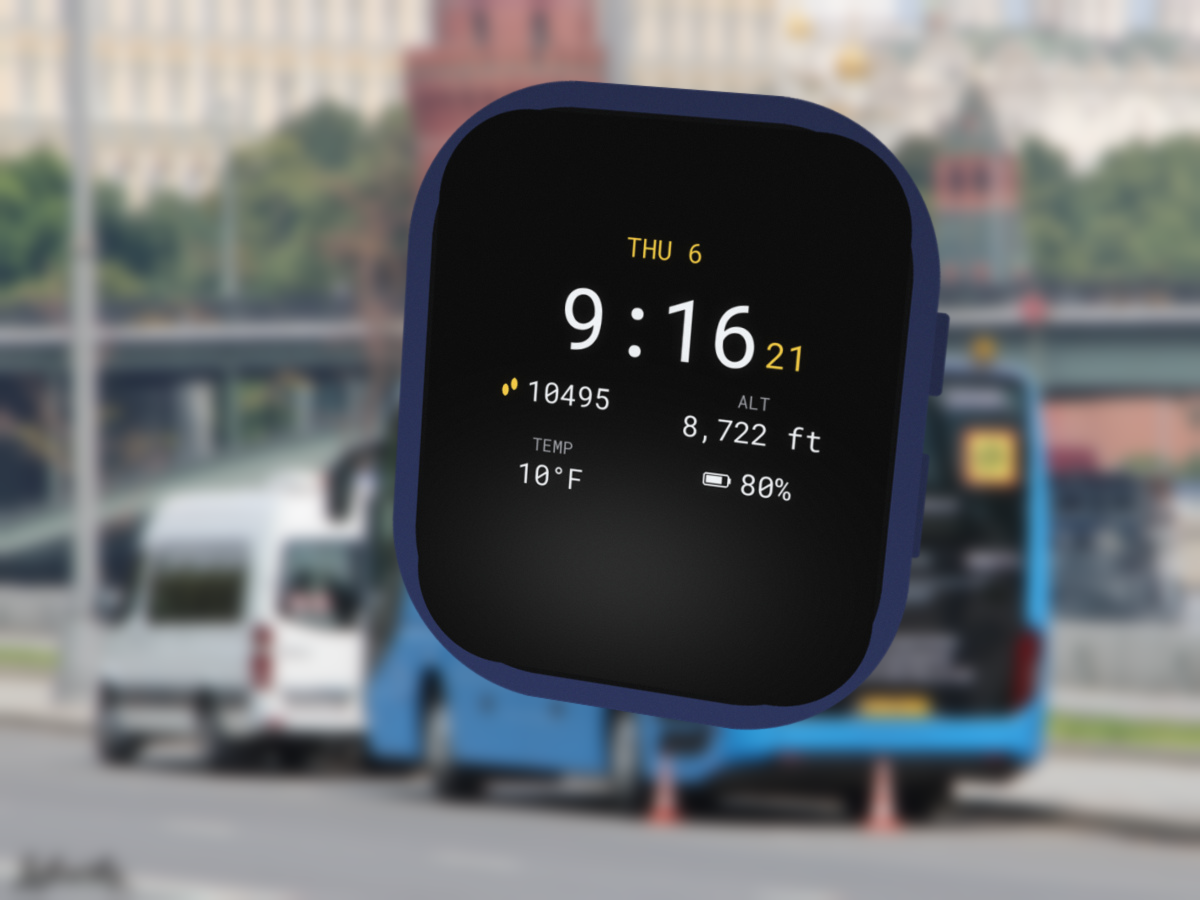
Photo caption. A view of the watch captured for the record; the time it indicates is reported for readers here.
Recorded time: 9:16:21
